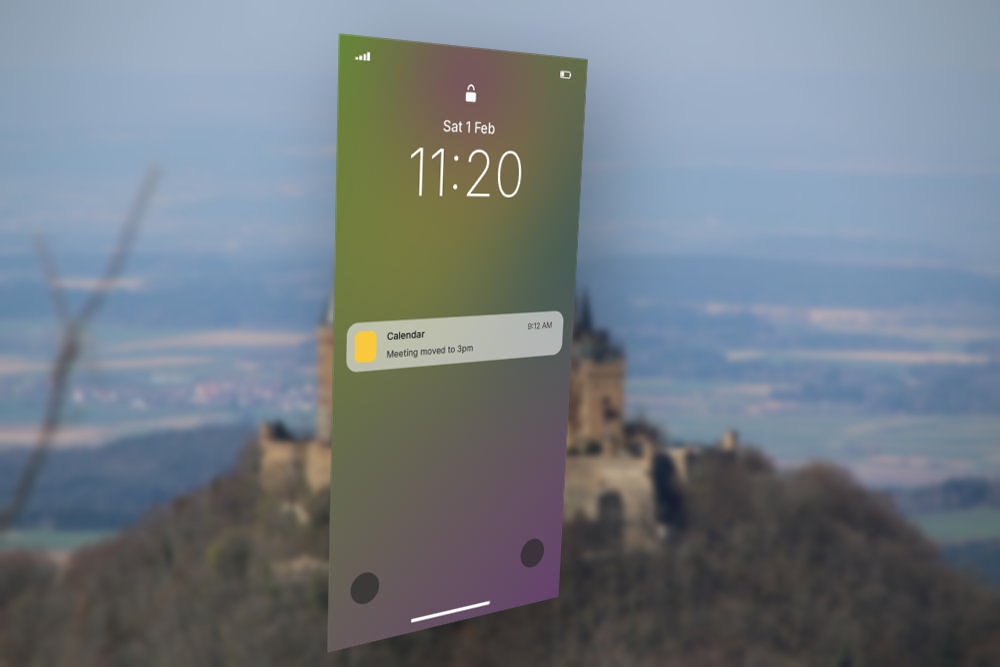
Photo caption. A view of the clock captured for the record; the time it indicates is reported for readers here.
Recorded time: 11:20
